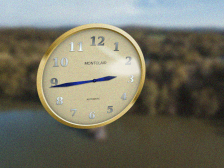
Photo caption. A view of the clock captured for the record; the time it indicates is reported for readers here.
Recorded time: 2:44
